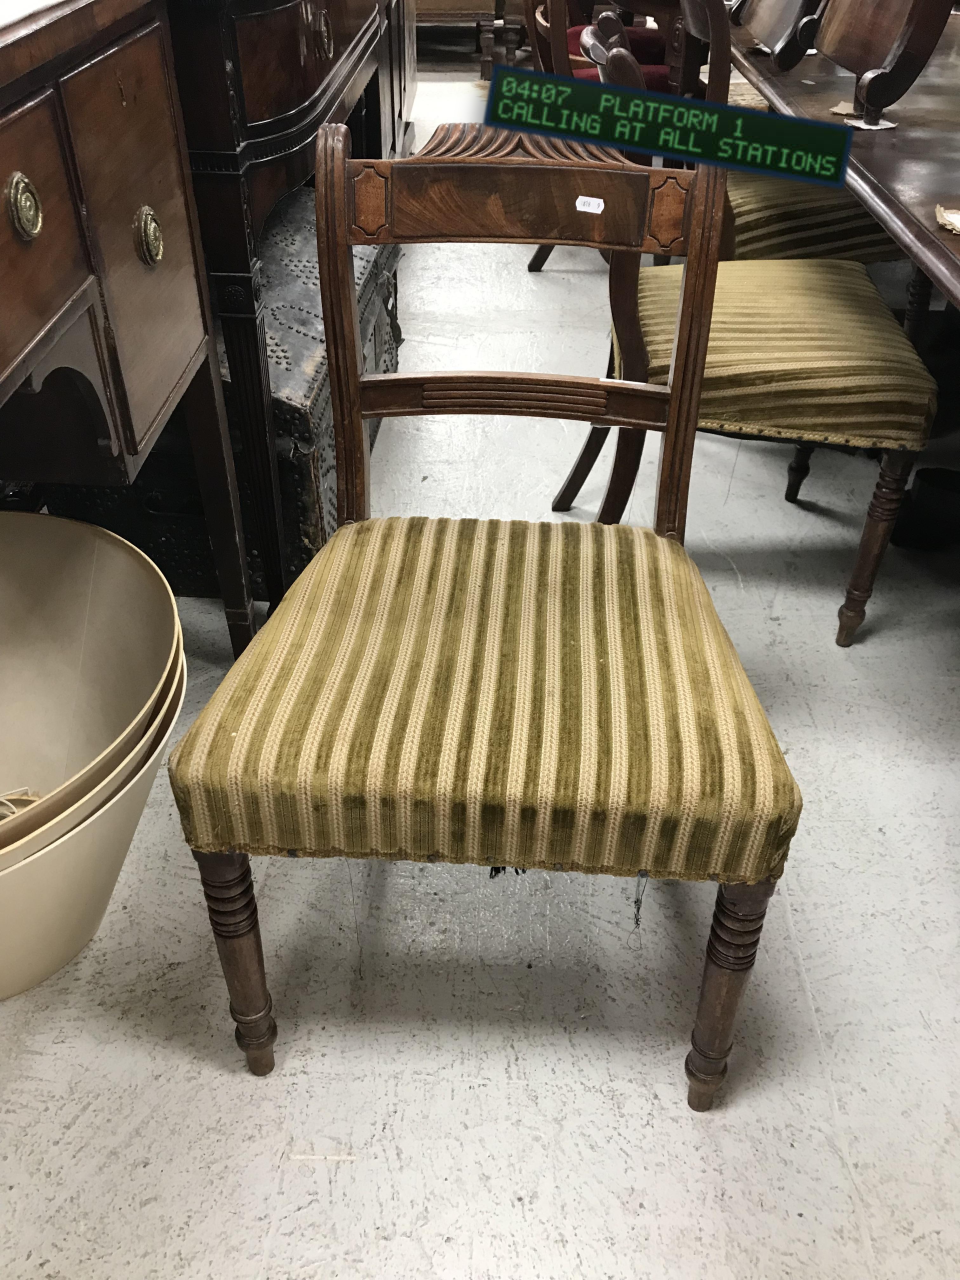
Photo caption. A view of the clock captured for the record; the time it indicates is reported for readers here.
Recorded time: 4:07
